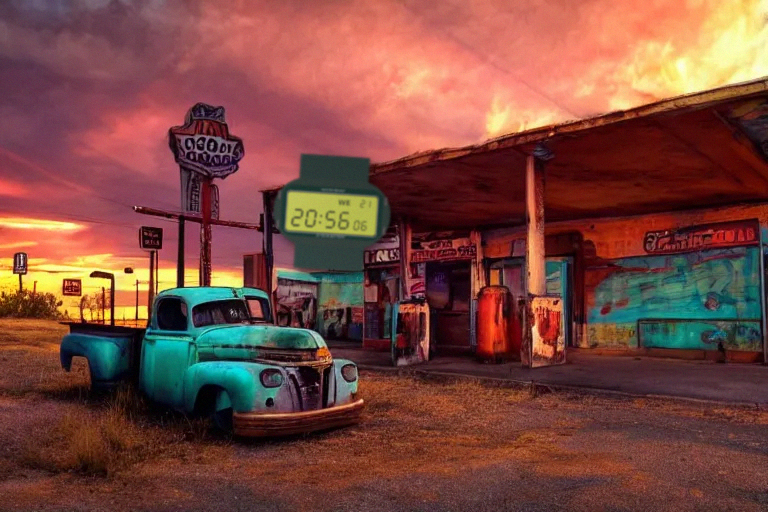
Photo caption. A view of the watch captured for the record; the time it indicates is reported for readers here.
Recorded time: 20:56
